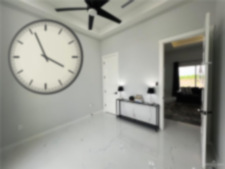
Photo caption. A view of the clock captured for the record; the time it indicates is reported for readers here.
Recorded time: 3:56
